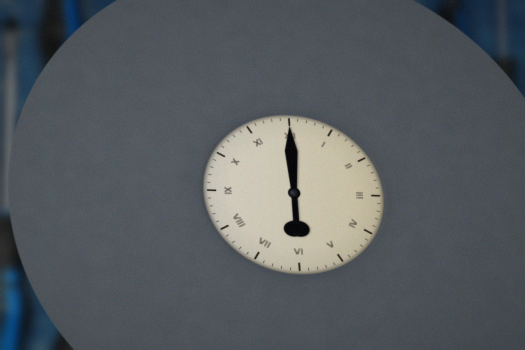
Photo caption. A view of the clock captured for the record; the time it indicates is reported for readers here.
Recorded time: 6:00
